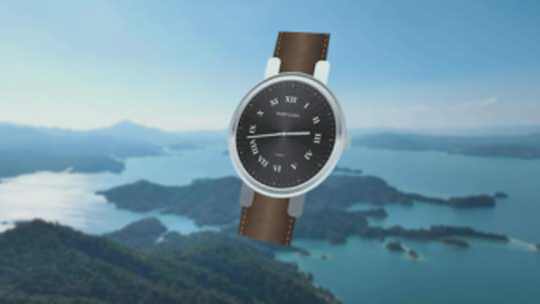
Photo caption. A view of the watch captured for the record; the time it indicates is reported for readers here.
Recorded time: 2:43
